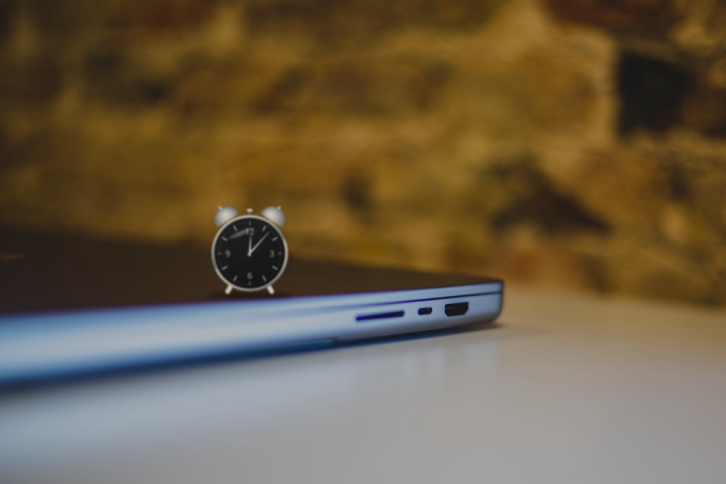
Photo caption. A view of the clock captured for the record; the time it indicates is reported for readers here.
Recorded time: 12:07
